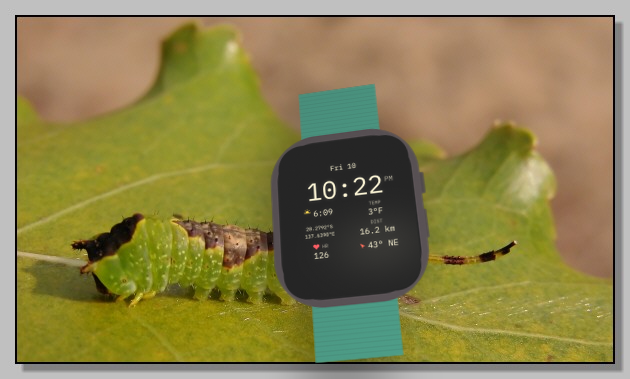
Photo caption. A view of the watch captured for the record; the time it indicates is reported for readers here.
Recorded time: 10:22
